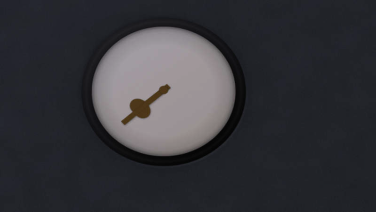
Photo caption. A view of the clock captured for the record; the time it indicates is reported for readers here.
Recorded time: 7:38
